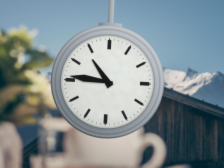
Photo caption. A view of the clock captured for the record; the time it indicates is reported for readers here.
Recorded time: 10:46
